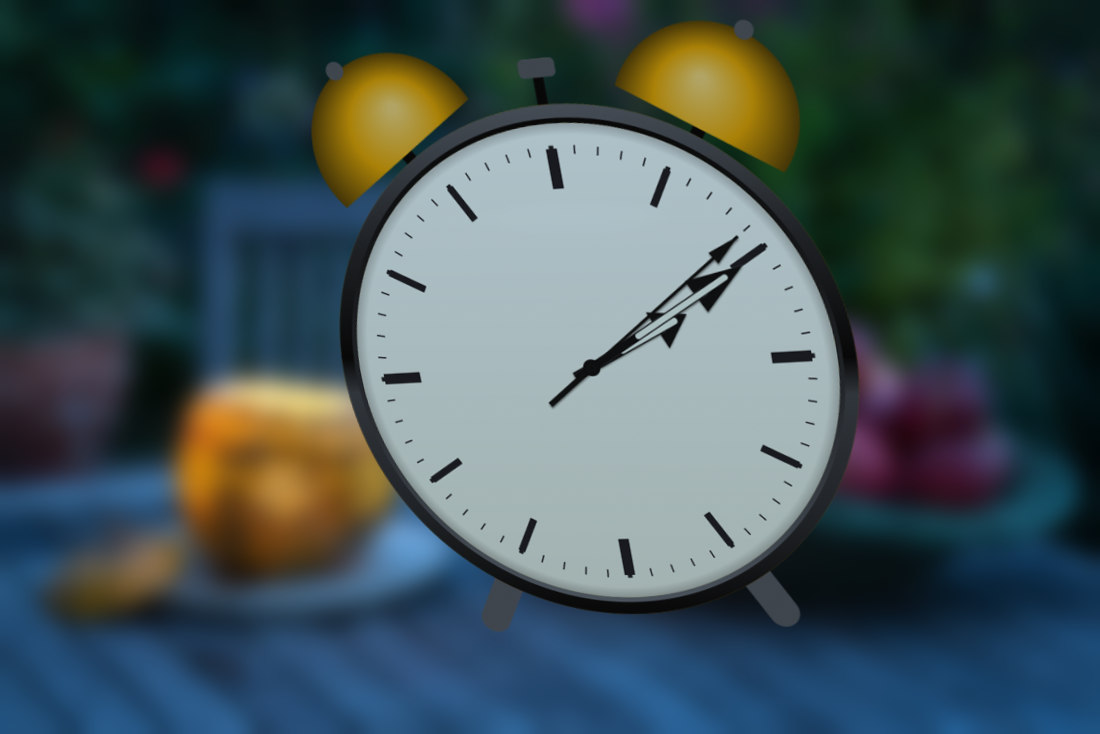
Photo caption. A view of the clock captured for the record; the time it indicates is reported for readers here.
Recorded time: 2:10:09
